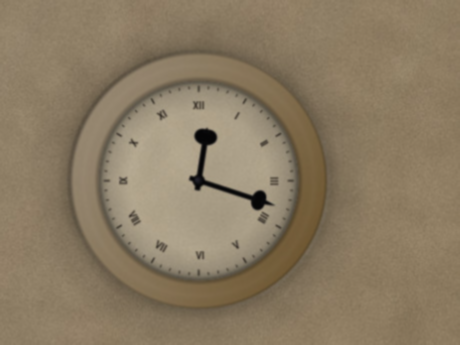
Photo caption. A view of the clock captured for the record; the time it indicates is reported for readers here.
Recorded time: 12:18
